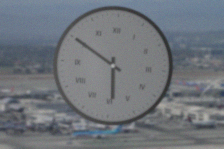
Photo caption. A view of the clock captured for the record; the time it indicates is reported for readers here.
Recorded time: 5:50
